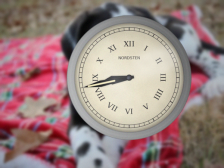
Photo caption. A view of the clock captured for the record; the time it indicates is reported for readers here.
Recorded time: 8:43
